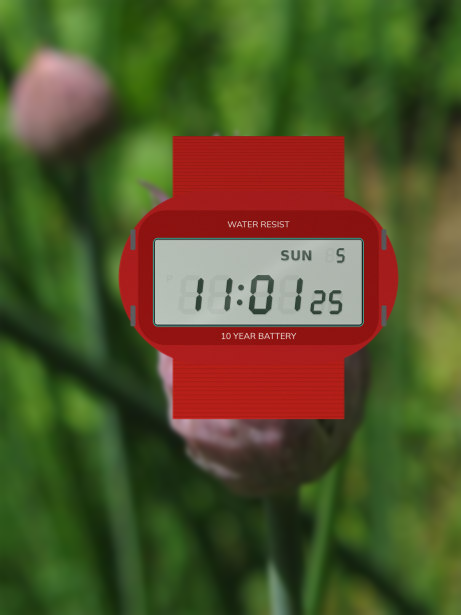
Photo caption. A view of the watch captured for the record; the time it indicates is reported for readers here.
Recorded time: 11:01:25
